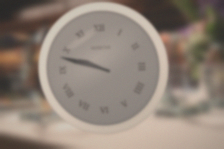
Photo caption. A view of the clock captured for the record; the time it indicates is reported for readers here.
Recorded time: 9:48
